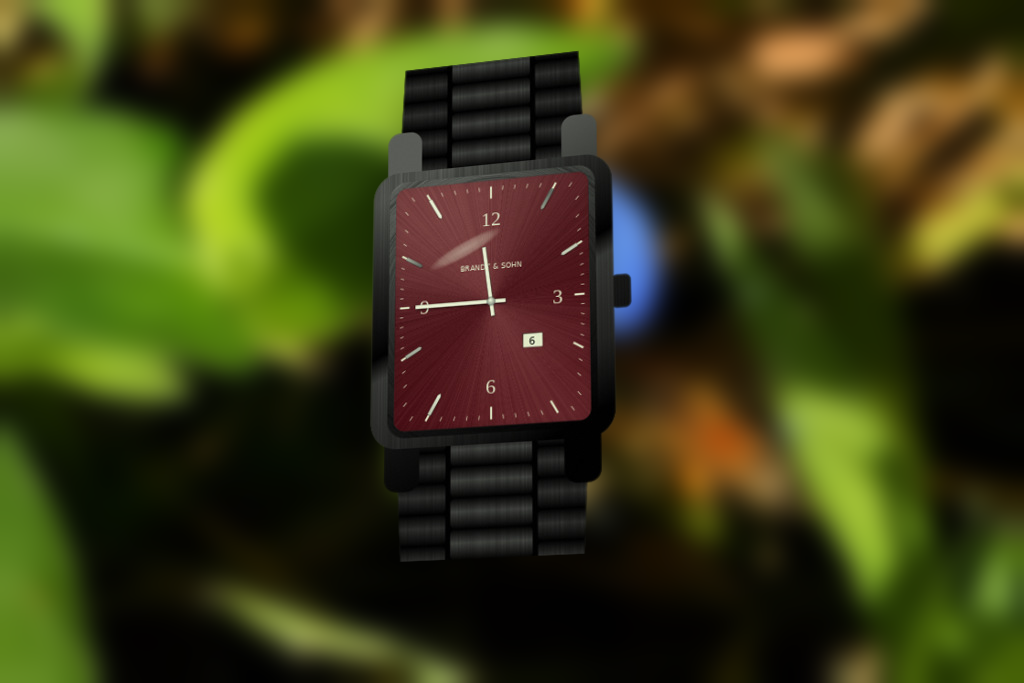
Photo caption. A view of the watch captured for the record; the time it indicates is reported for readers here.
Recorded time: 11:45
